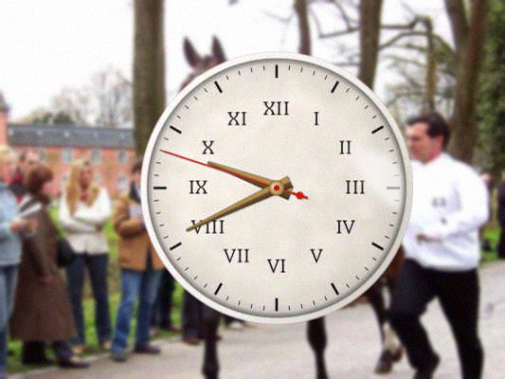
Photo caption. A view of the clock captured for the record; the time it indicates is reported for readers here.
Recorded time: 9:40:48
